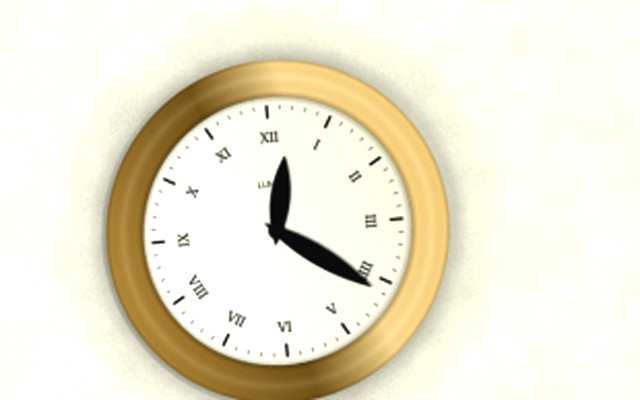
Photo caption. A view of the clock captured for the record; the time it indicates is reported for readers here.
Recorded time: 12:21
